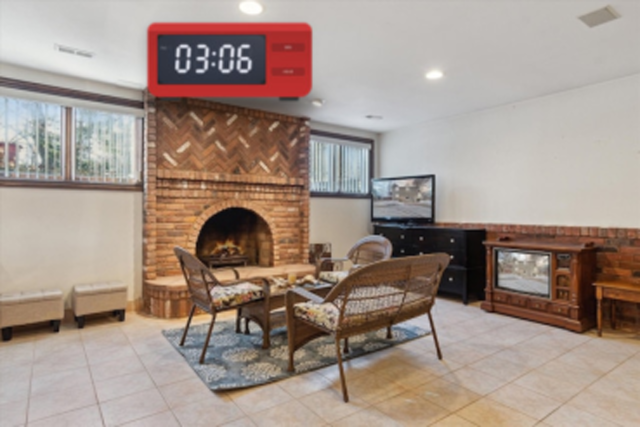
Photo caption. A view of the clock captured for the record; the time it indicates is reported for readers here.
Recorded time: 3:06
